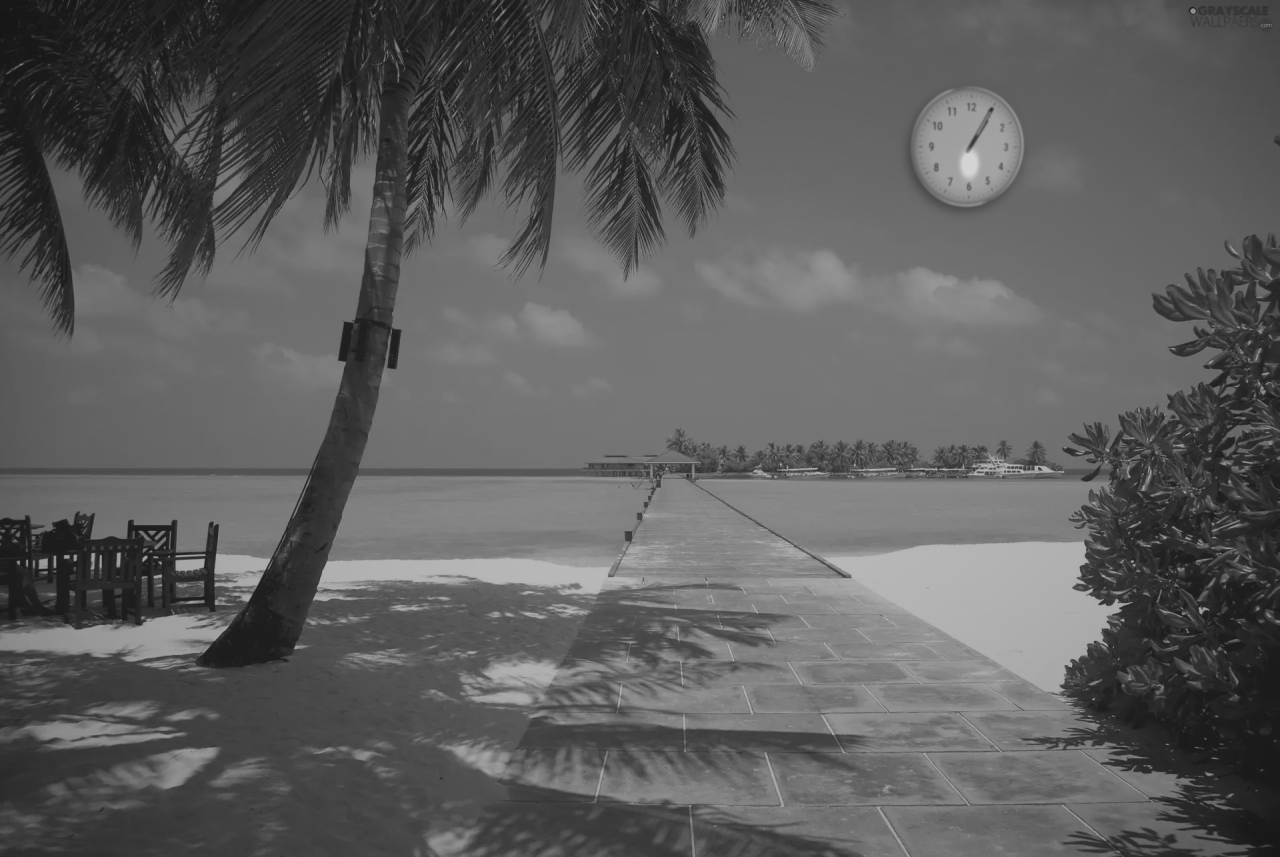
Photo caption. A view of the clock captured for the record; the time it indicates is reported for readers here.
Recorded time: 1:05
